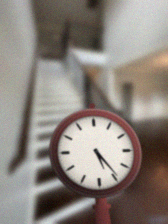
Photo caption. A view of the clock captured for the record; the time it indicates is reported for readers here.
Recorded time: 5:24
